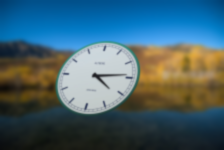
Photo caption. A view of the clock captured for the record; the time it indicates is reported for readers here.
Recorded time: 4:14
